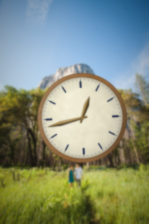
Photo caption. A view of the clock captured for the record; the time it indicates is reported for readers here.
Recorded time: 12:43
